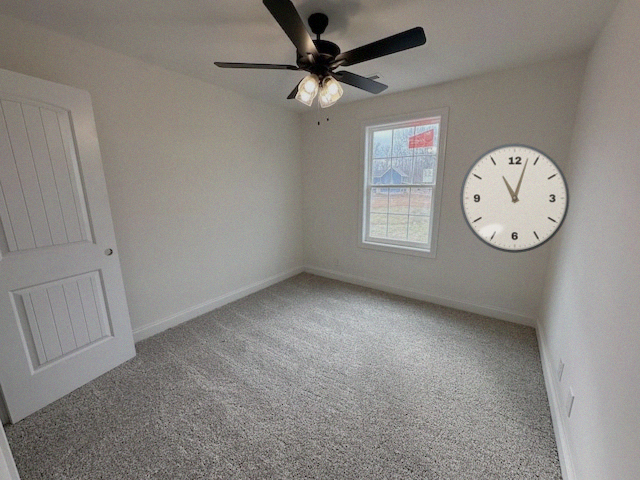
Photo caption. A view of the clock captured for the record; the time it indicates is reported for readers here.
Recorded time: 11:03
